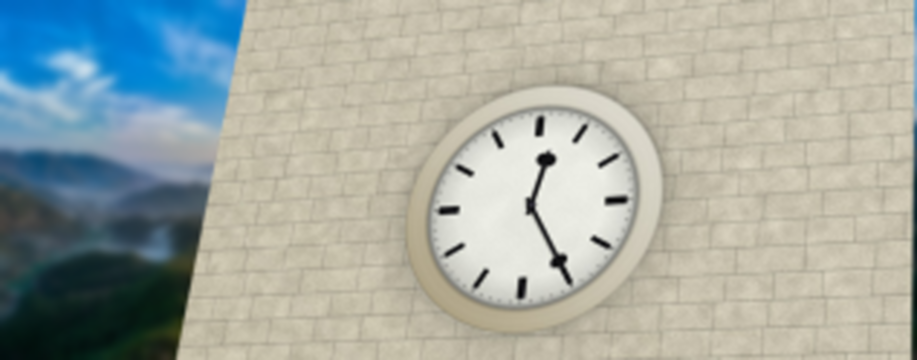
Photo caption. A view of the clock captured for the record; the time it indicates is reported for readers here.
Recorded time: 12:25
